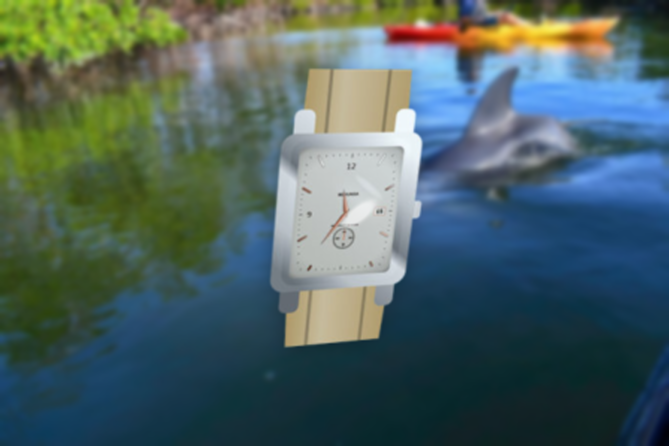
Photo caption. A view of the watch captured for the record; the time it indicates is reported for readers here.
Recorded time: 11:36
